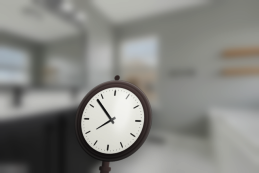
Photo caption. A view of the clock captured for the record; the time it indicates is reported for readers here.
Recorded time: 7:53
